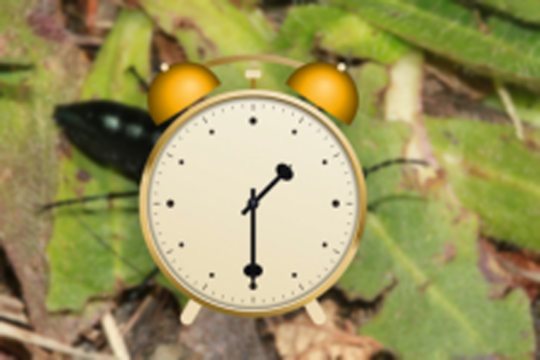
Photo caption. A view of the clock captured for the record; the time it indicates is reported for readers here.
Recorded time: 1:30
